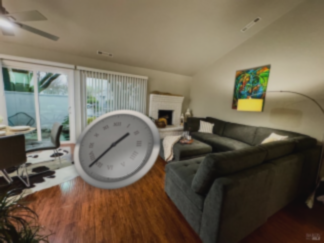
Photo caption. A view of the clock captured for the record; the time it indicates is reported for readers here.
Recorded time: 1:37
